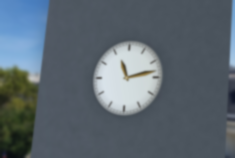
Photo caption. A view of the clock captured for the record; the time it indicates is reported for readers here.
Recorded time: 11:13
